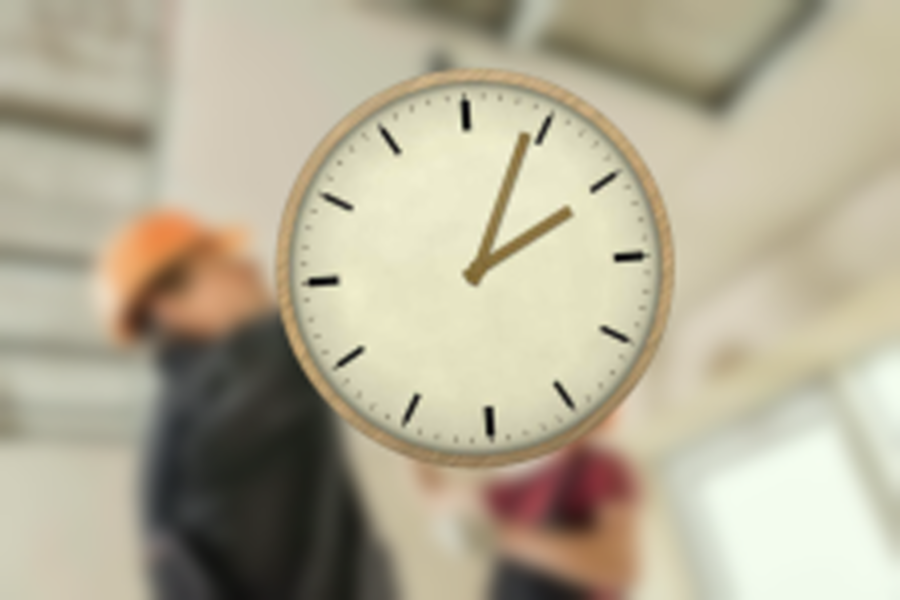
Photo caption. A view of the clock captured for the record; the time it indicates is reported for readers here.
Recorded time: 2:04
